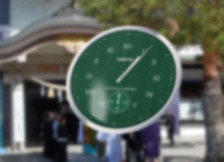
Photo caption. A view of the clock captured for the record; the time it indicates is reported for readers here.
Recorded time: 1:06
